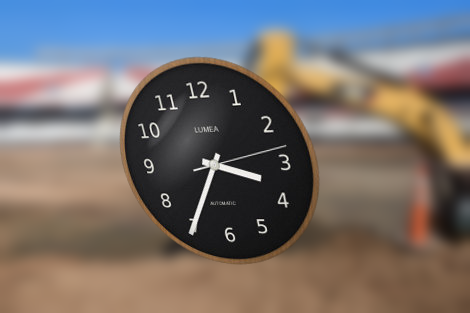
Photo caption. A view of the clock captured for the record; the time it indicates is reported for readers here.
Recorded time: 3:35:13
